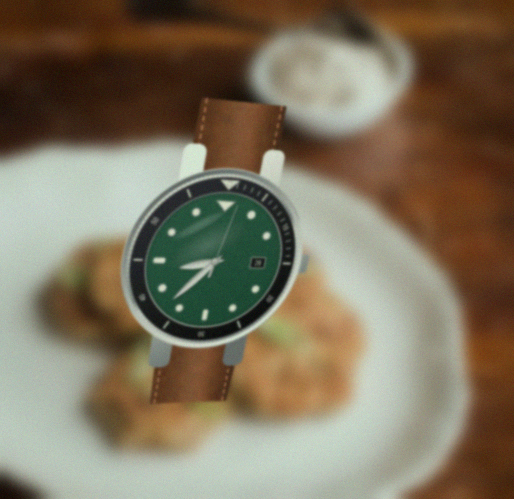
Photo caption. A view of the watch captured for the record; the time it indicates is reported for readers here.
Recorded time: 8:37:02
